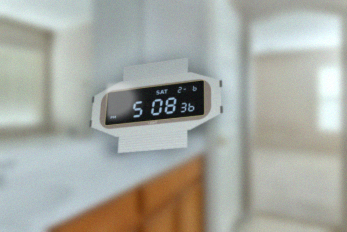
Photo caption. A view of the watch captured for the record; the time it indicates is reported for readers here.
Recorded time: 5:08:36
